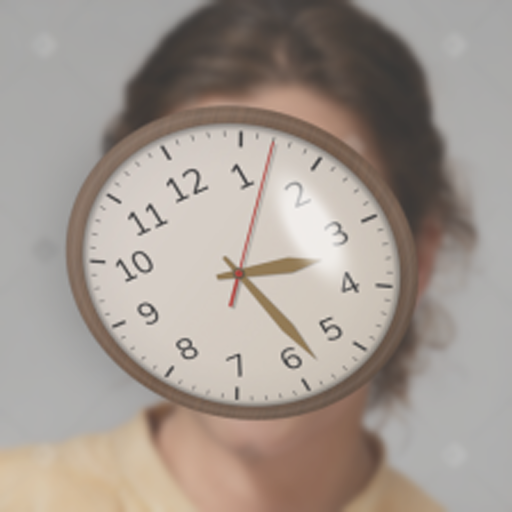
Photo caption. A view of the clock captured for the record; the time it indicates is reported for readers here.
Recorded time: 3:28:07
